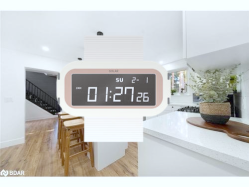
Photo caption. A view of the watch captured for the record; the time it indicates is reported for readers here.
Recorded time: 1:27:26
